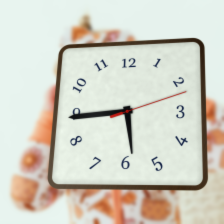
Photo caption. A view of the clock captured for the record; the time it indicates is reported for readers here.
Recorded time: 5:44:12
